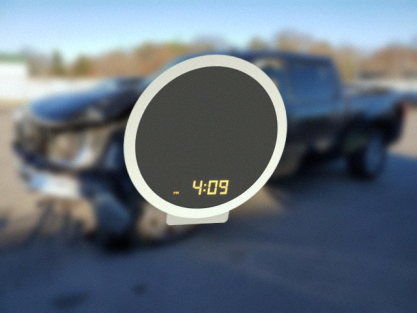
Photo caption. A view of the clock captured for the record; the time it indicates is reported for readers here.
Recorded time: 4:09
